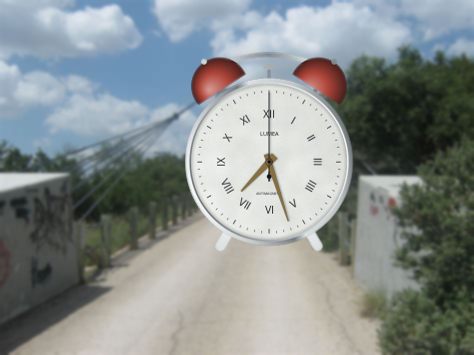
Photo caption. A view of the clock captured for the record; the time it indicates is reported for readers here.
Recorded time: 7:27:00
